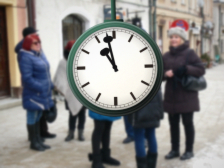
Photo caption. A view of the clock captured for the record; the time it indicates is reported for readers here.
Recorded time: 10:58
